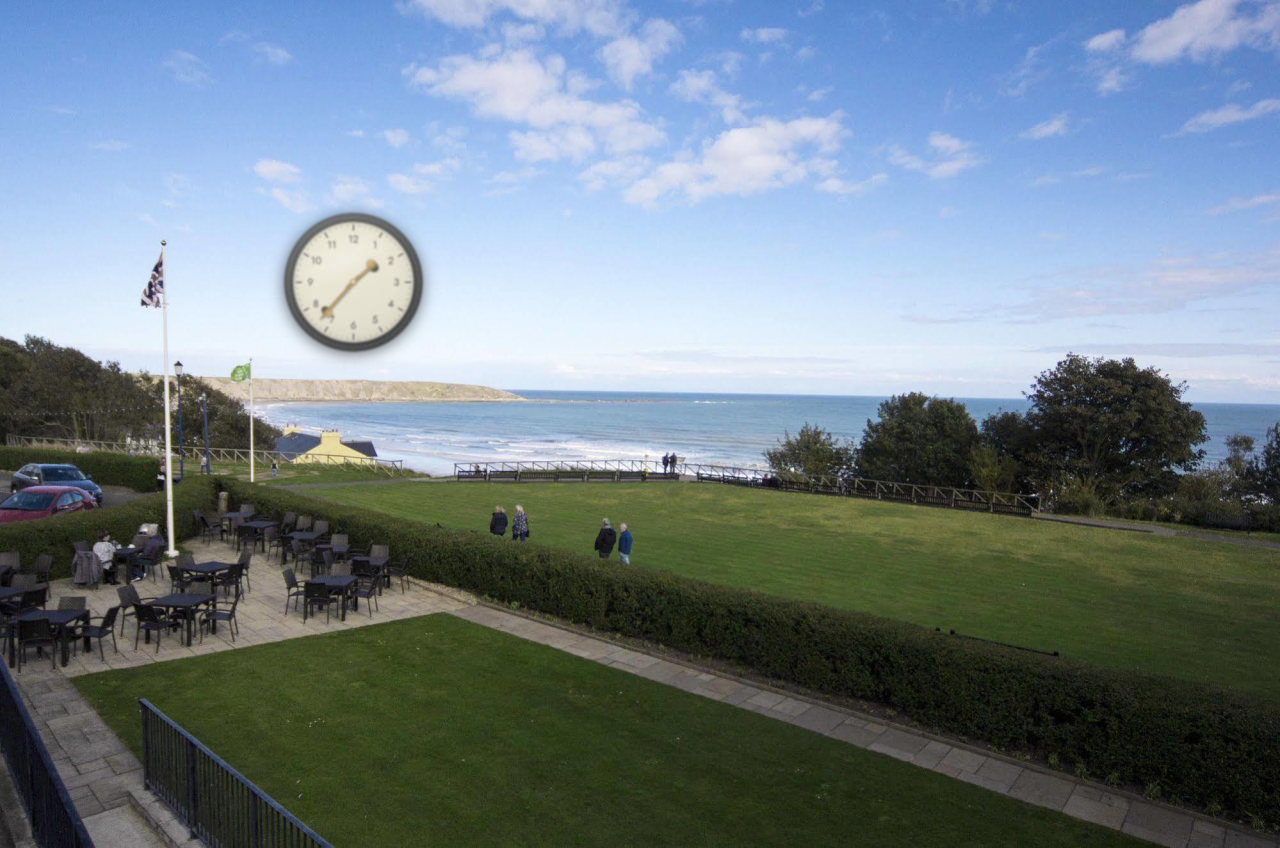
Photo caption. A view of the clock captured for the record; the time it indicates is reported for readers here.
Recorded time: 1:37
